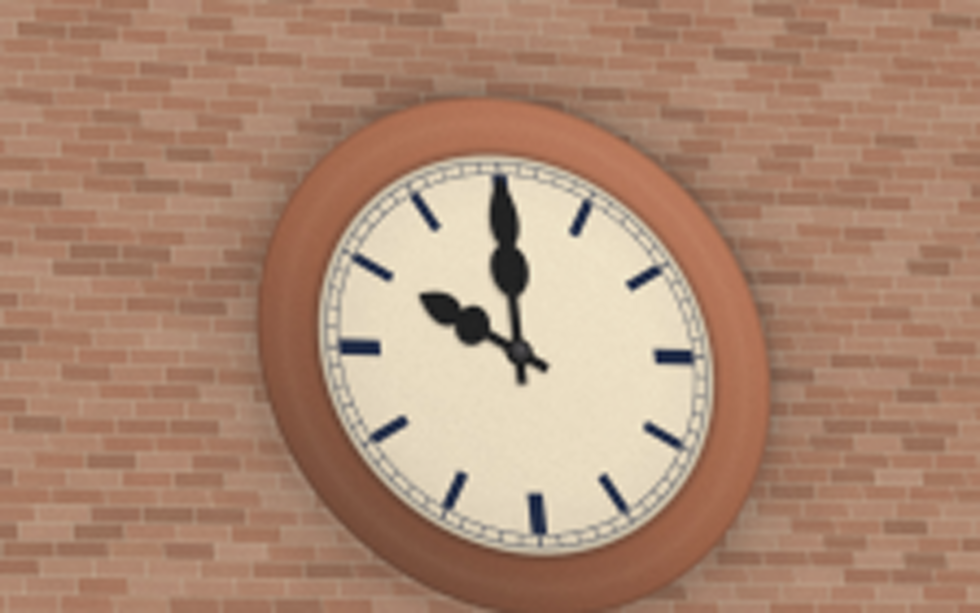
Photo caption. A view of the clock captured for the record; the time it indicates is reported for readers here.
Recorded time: 10:00
